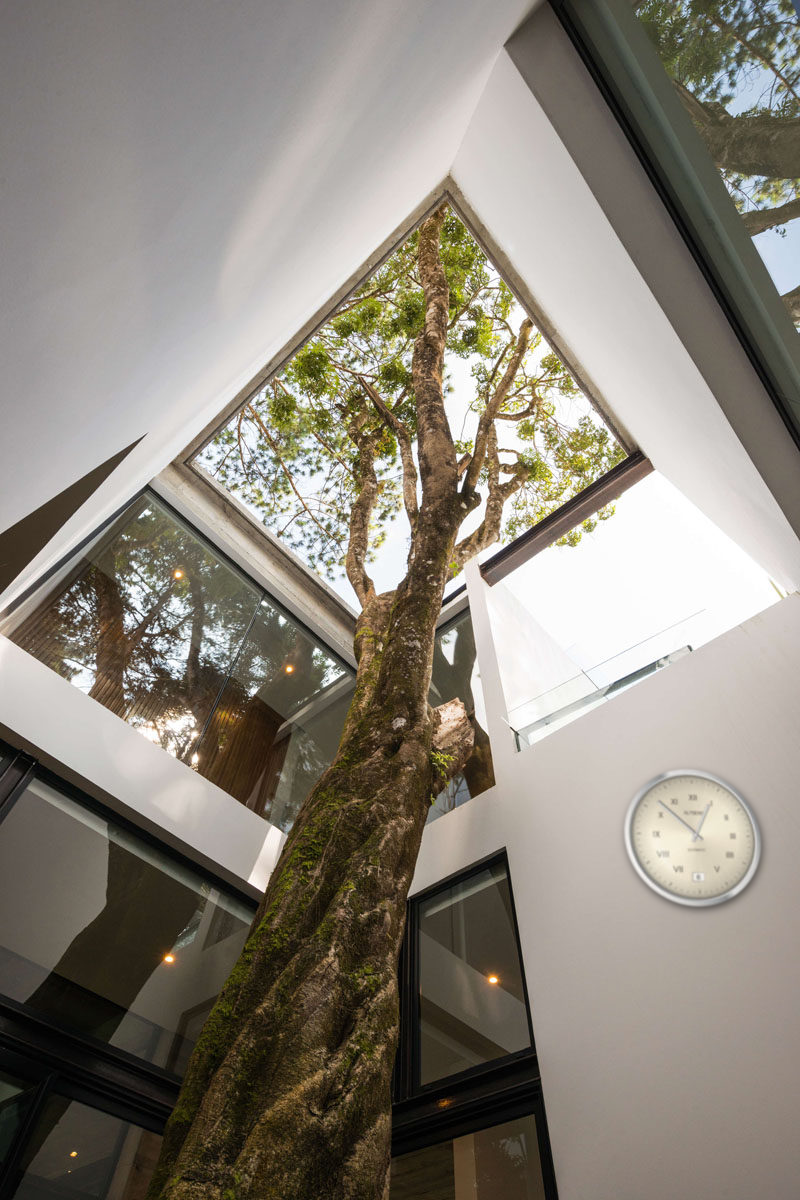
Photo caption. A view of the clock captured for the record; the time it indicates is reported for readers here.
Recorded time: 12:52
